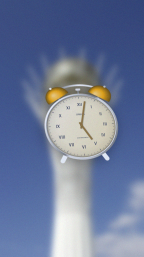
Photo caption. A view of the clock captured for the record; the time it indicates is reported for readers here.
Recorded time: 5:02
